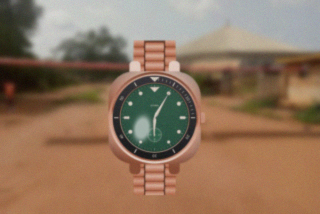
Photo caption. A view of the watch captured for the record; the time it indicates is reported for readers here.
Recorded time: 6:05
